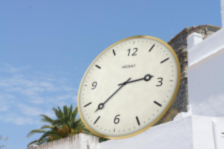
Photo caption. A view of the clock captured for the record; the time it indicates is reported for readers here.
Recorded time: 2:37
